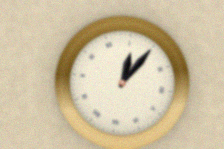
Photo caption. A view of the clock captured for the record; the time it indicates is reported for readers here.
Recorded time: 1:10
